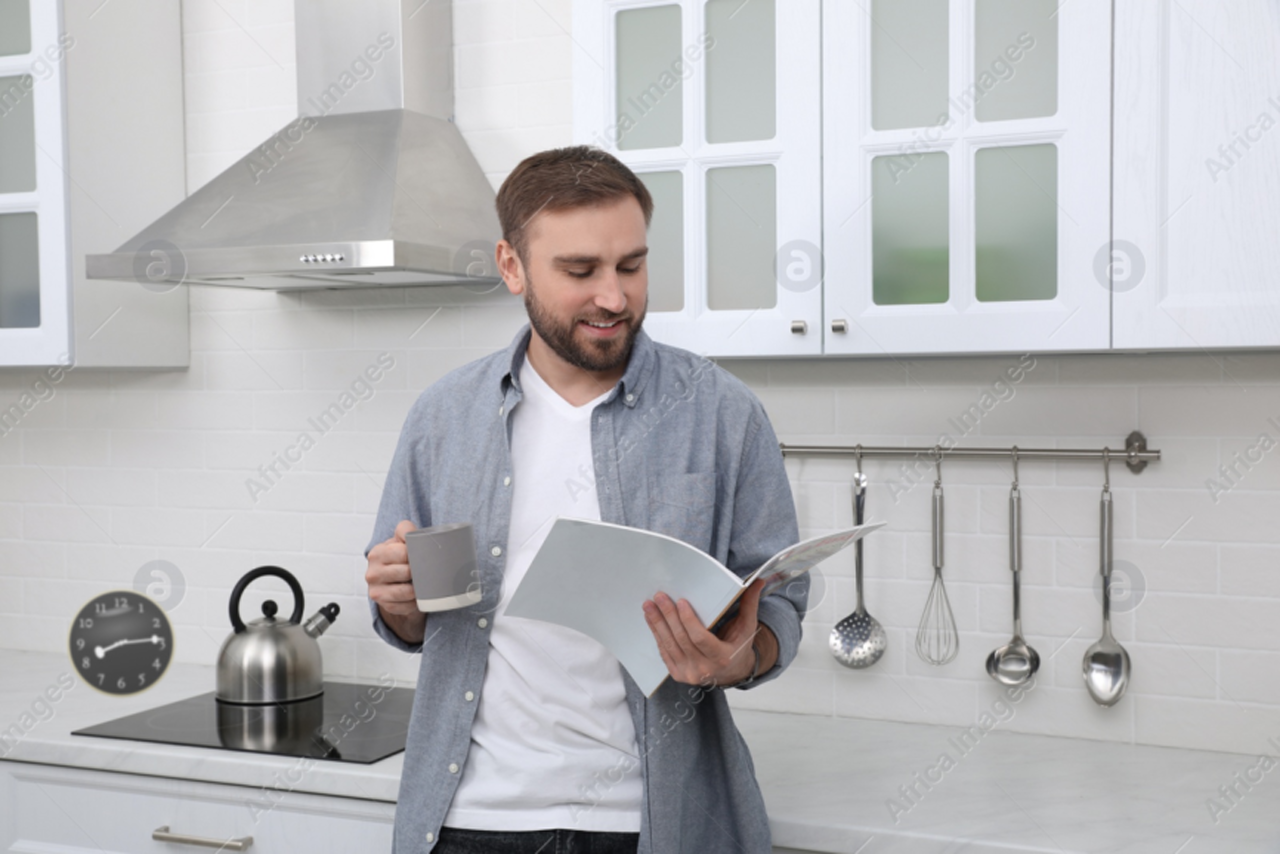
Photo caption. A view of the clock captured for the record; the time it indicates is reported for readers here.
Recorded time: 8:14
